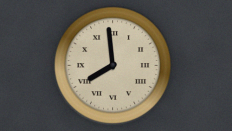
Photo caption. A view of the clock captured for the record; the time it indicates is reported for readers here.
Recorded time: 7:59
